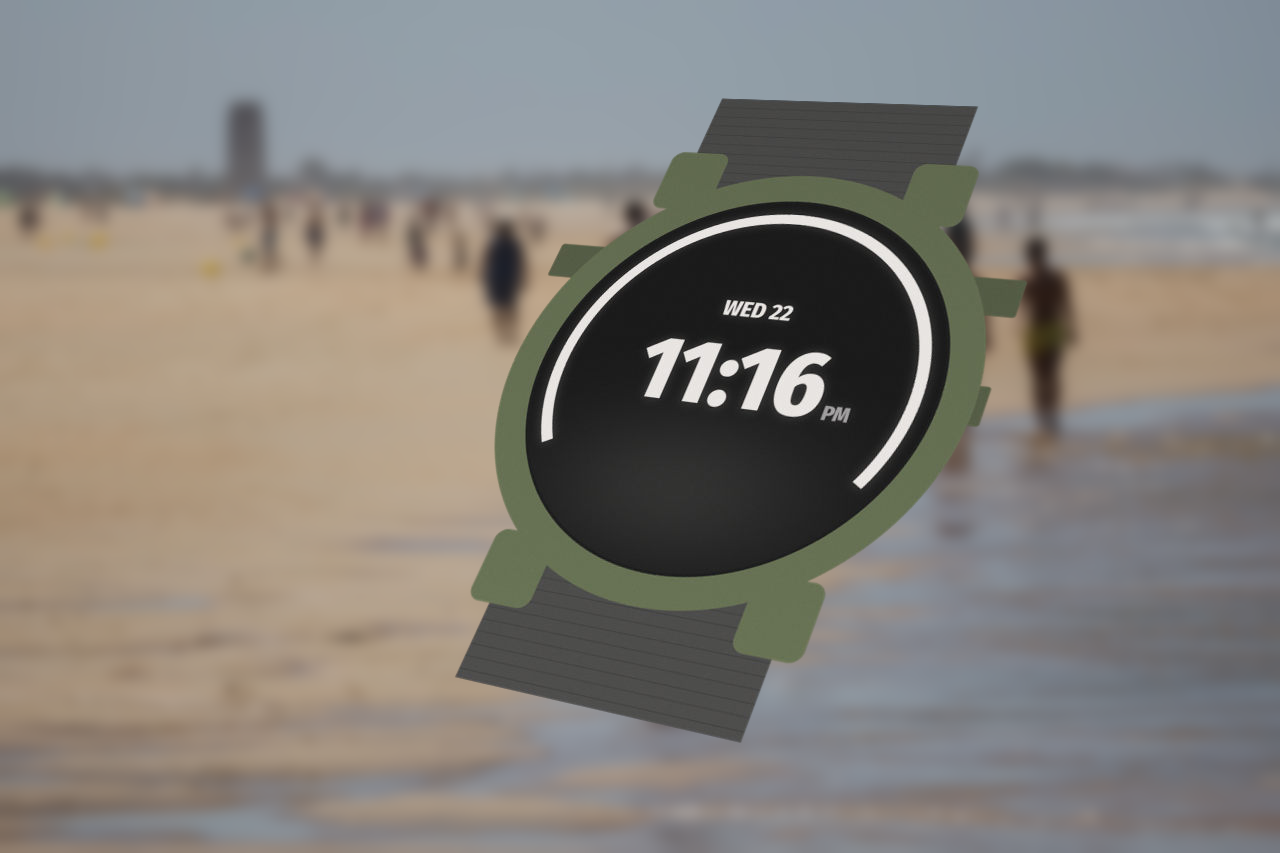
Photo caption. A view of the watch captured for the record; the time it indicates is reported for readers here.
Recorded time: 11:16
